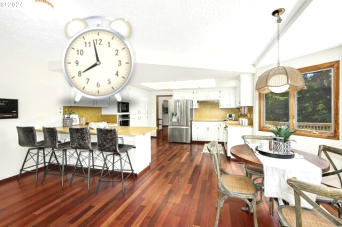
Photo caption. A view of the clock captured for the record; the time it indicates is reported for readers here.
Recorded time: 7:58
